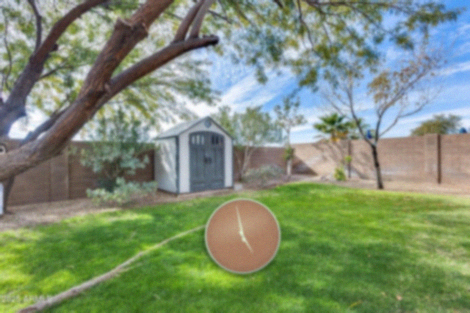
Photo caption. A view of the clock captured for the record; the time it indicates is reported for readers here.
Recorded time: 4:58
